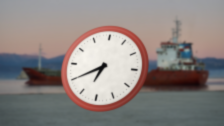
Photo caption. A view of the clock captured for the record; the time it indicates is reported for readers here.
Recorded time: 6:40
